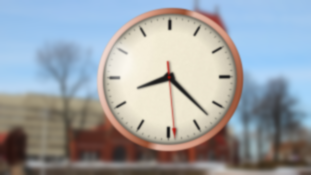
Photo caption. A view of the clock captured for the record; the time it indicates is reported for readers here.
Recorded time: 8:22:29
